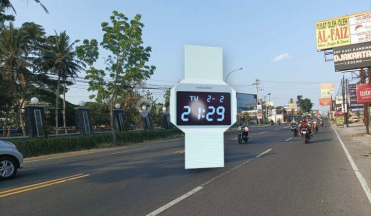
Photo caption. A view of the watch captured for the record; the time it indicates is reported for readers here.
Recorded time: 21:29
